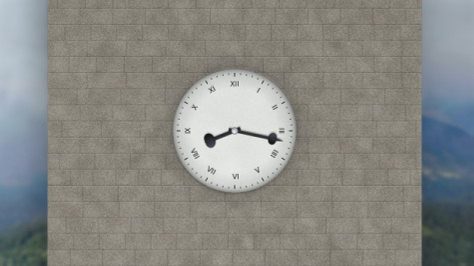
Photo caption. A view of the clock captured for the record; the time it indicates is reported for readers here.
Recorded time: 8:17
